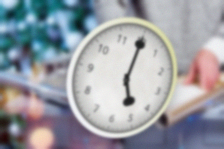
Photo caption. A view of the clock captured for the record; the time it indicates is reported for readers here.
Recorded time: 5:00
